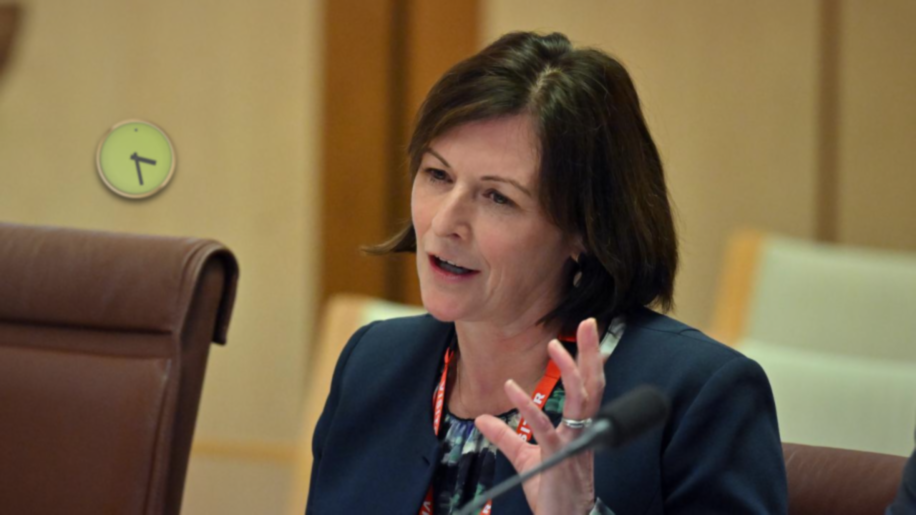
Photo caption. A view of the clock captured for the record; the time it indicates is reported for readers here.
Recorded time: 3:28
